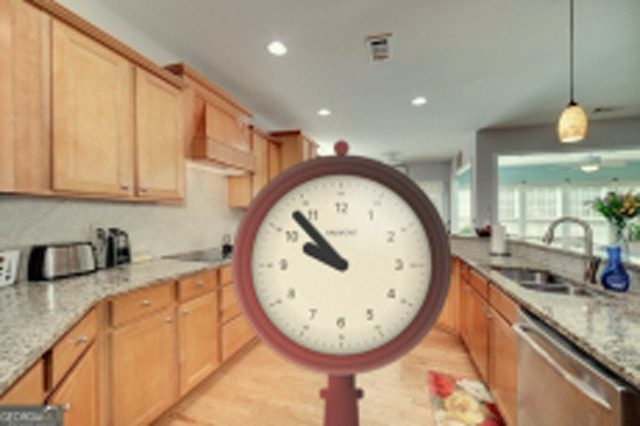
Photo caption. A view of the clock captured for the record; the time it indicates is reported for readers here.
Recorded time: 9:53
